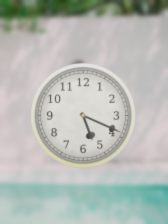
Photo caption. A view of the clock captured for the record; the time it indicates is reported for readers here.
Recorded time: 5:19
